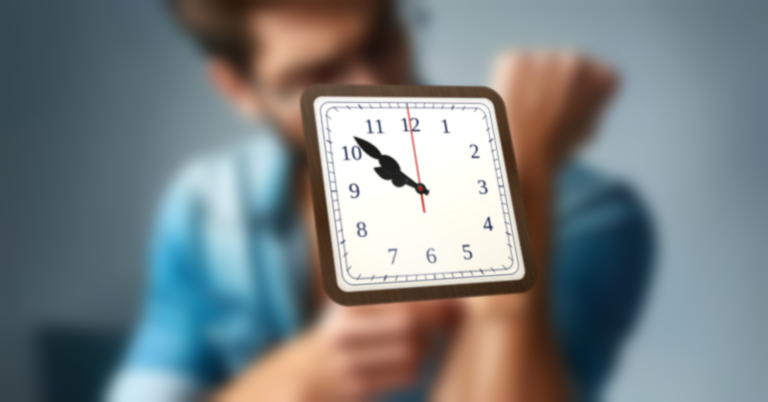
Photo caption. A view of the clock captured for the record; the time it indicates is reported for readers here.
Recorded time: 9:52:00
